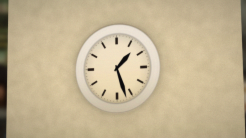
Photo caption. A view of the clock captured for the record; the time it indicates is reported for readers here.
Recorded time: 1:27
